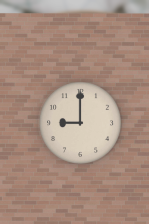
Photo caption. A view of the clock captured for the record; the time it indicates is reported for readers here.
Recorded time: 9:00
